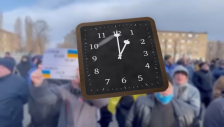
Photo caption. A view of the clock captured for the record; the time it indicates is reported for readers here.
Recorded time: 1:00
